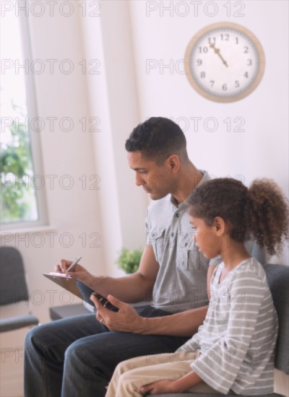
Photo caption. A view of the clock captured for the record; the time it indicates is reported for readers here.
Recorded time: 10:54
